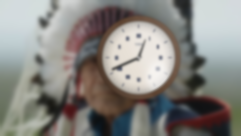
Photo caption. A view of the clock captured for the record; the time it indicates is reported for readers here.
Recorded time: 12:41
